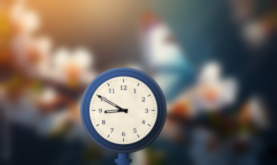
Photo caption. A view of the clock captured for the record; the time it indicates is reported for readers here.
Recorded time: 8:50
